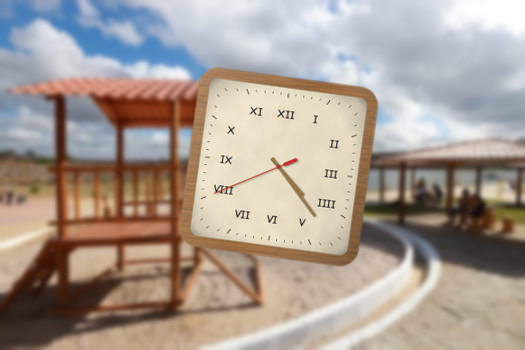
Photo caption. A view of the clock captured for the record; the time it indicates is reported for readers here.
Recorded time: 4:22:40
